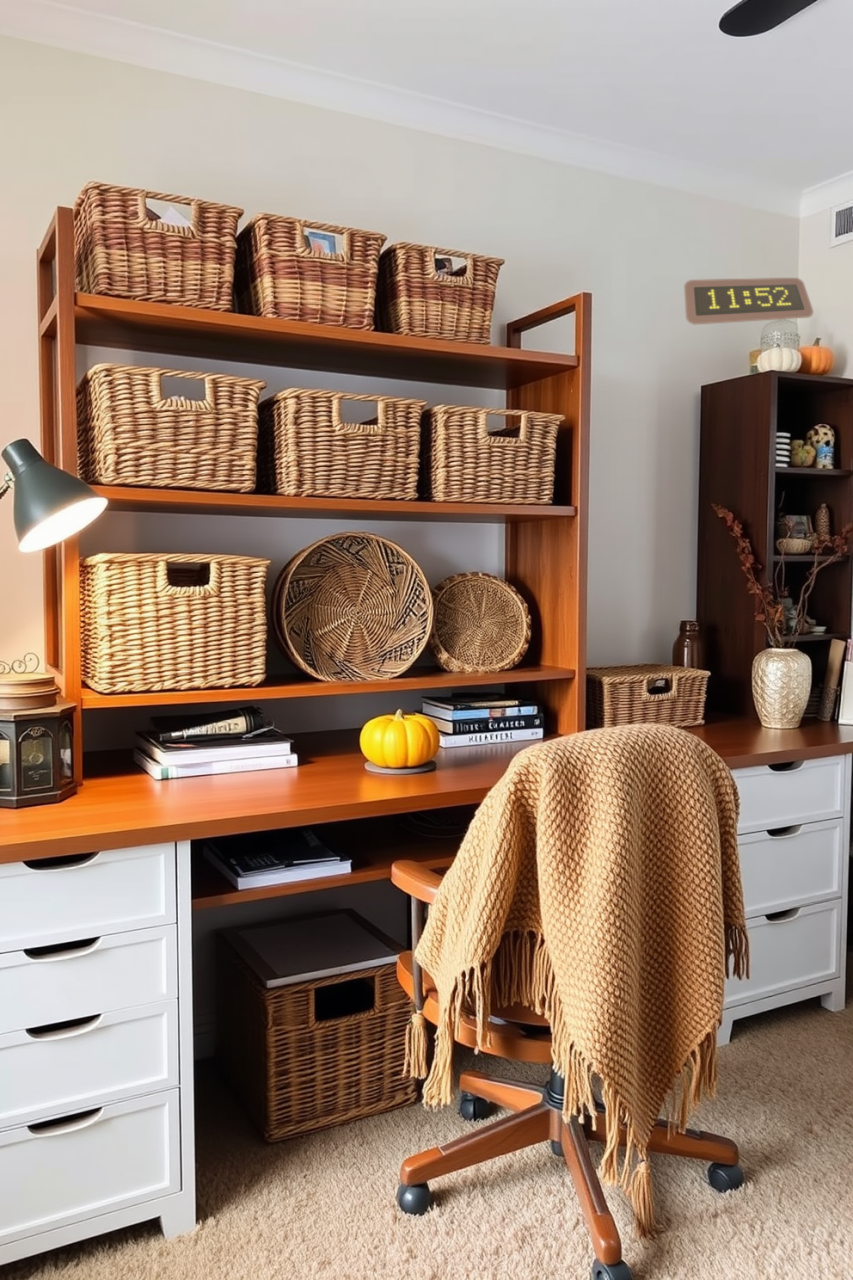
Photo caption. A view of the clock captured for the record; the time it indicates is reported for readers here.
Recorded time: 11:52
